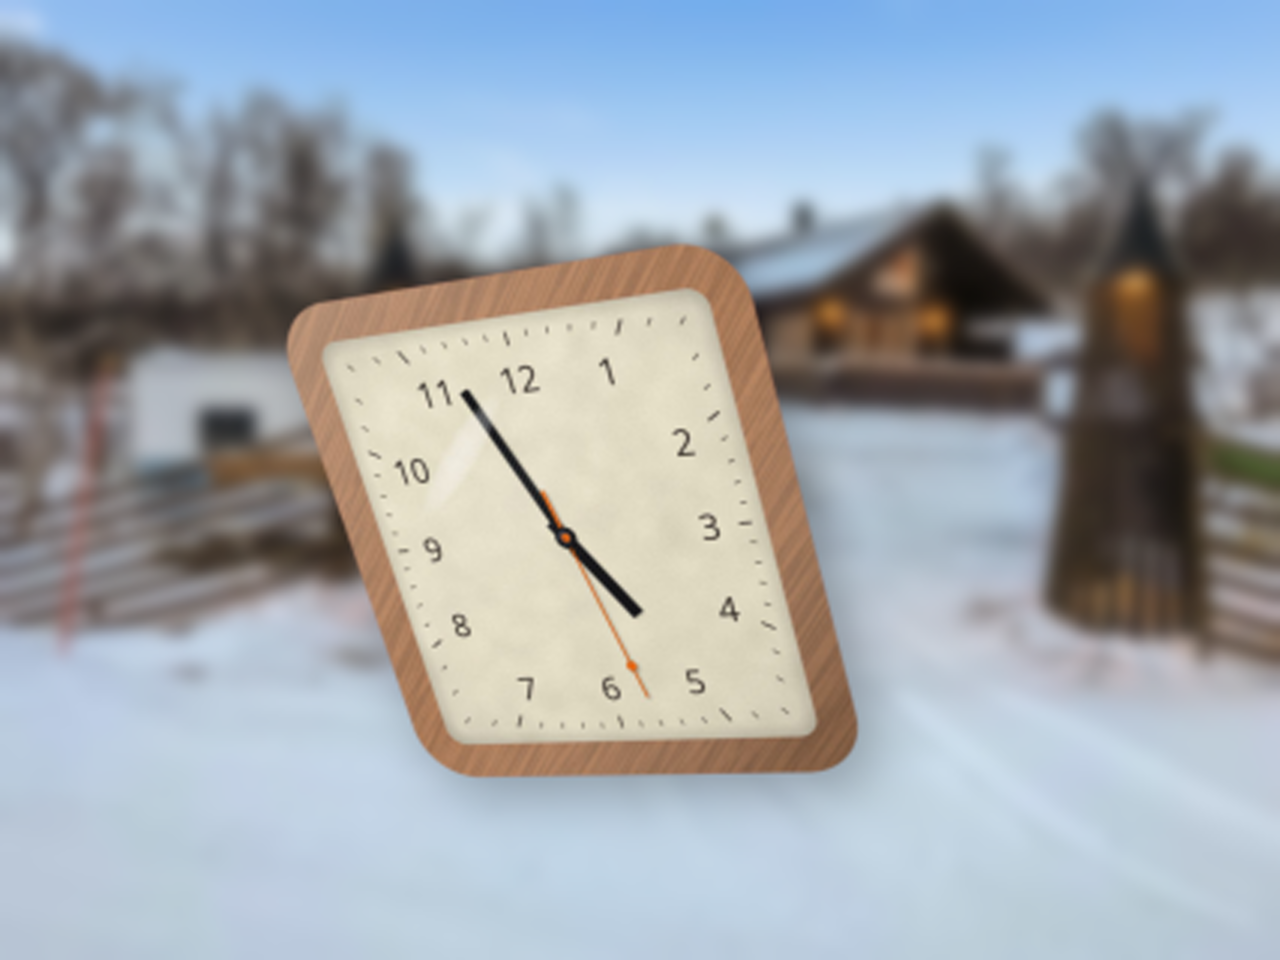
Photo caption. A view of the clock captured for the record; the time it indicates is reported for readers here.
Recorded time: 4:56:28
